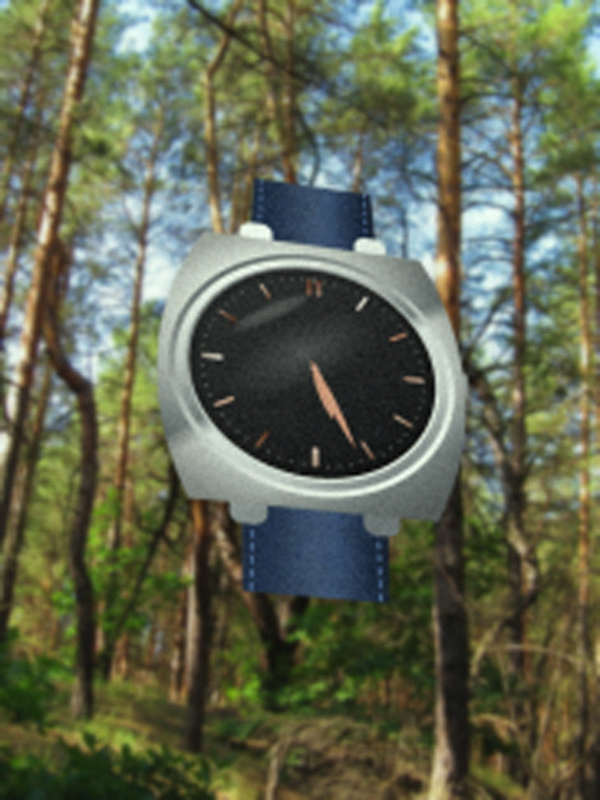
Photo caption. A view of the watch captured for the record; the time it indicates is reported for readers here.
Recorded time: 5:26
